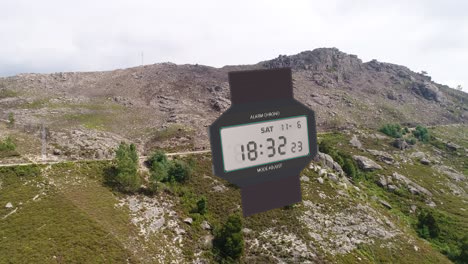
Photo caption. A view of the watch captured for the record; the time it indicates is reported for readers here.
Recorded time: 18:32:23
